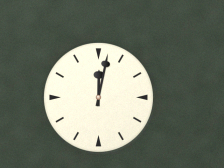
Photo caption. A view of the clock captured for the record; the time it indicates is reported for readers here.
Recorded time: 12:02
